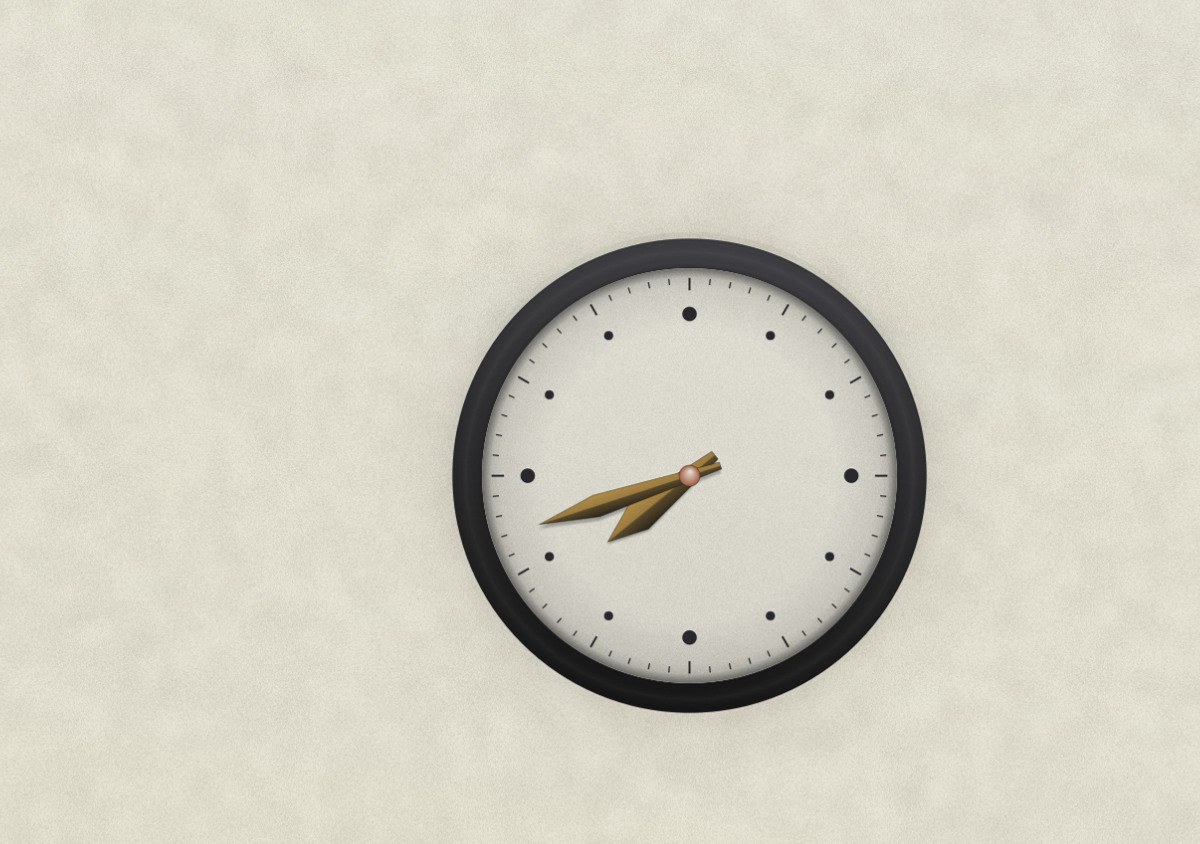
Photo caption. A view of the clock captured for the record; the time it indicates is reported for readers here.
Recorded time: 7:42
